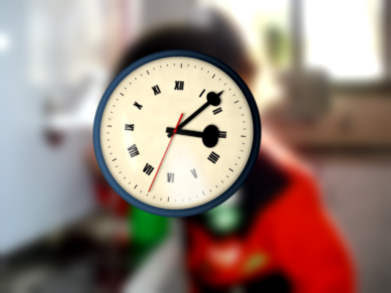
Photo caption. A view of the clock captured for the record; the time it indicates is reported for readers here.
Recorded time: 3:07:33
